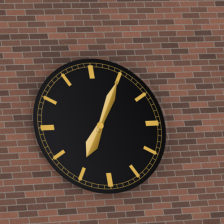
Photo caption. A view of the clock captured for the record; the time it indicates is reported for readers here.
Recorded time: 7:05
